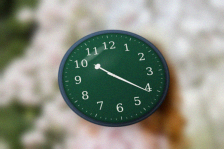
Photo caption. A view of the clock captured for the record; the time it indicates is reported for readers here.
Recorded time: 10:21
